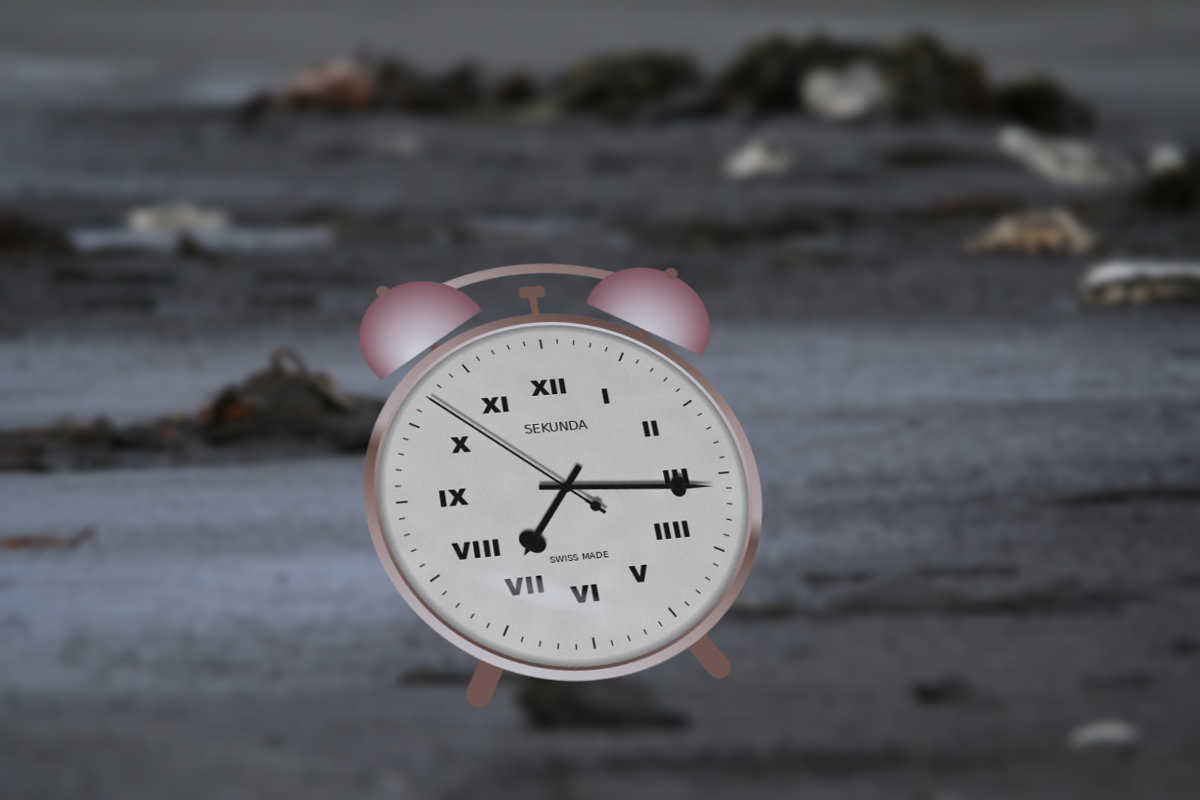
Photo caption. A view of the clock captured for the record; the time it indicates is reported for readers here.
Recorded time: 7:15:52
